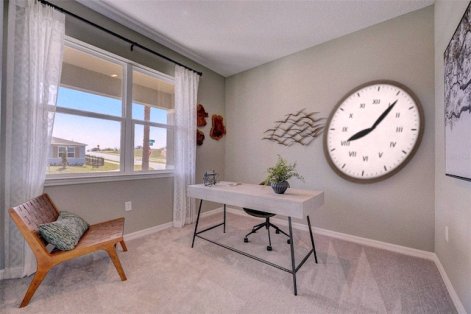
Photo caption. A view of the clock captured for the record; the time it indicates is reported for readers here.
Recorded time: 8:06
